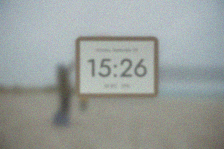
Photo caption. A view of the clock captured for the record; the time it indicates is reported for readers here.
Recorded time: 15:26
